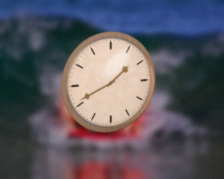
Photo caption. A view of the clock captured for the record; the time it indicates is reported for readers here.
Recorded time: 1:41
